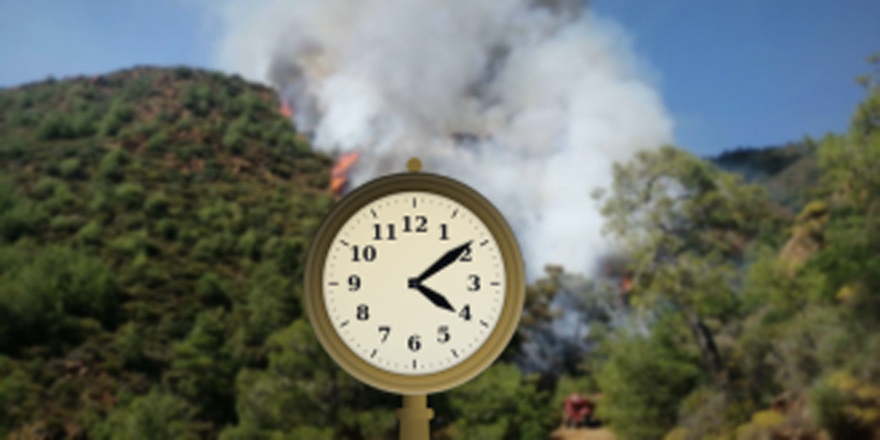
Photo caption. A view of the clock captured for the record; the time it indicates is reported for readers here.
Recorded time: 4:09
